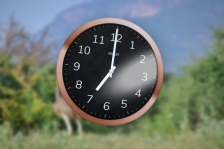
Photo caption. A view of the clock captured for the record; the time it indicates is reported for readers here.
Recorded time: 7:00
